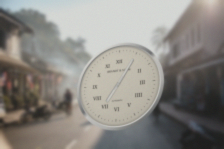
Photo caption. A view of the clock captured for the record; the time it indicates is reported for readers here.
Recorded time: 7:05
